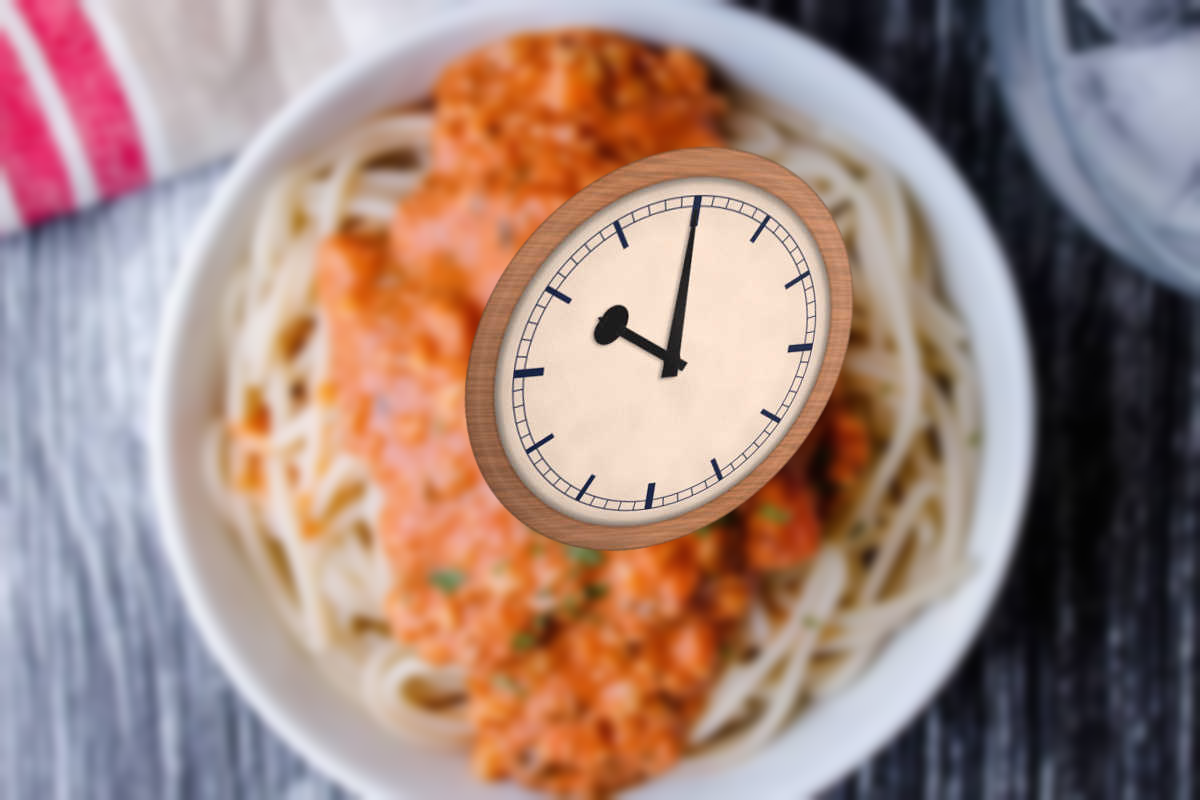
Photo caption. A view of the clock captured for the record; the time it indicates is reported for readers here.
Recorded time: 10:00
